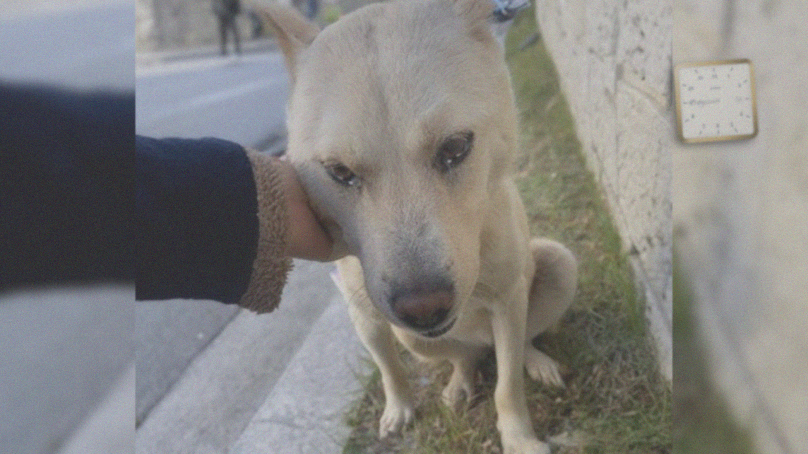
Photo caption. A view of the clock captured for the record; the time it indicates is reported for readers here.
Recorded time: 8:45
